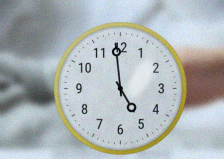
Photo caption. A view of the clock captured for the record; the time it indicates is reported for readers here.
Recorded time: 4:59
